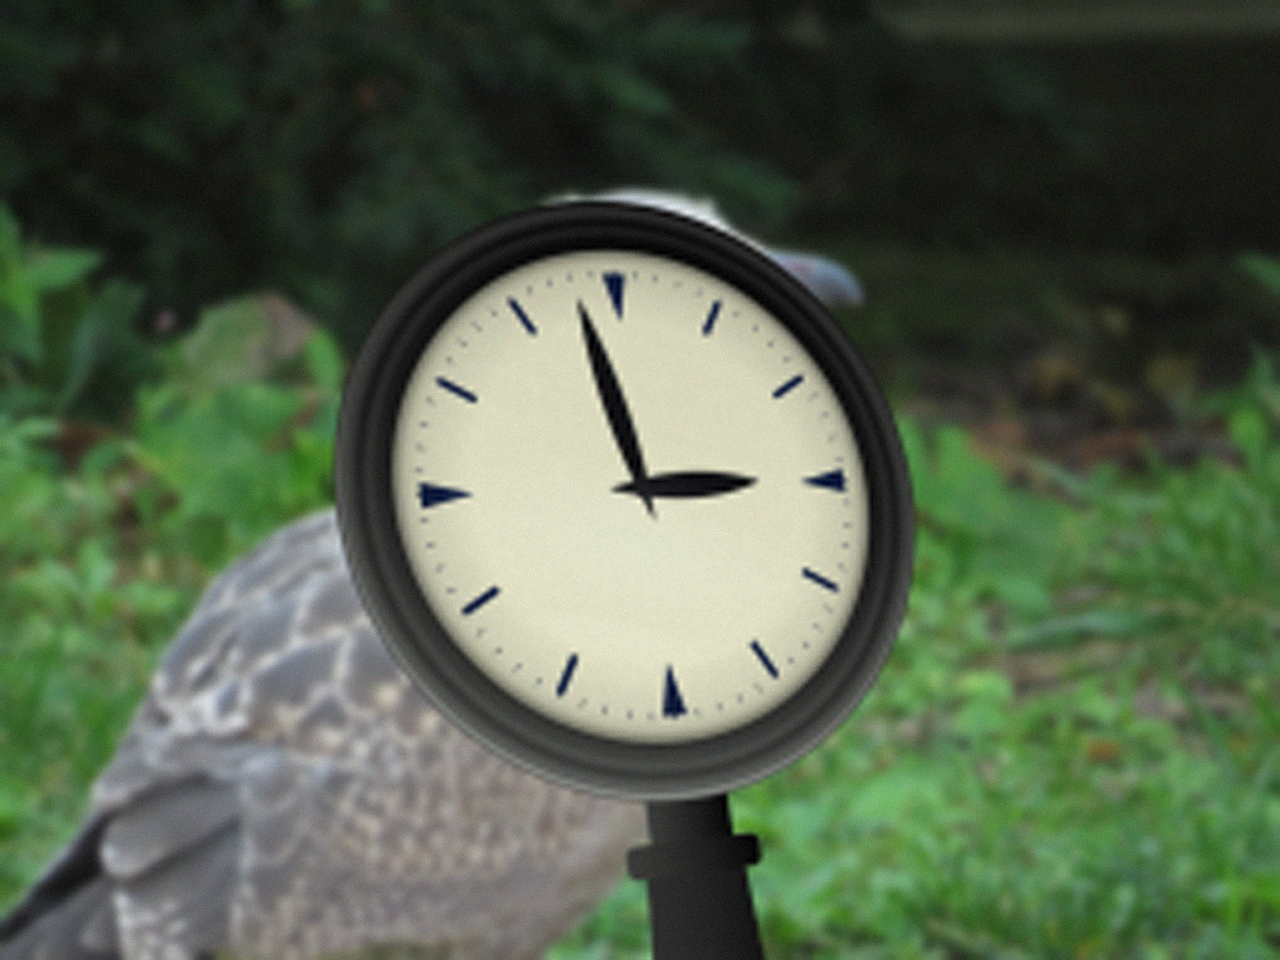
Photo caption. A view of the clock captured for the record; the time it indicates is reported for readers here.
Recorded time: 2:58
